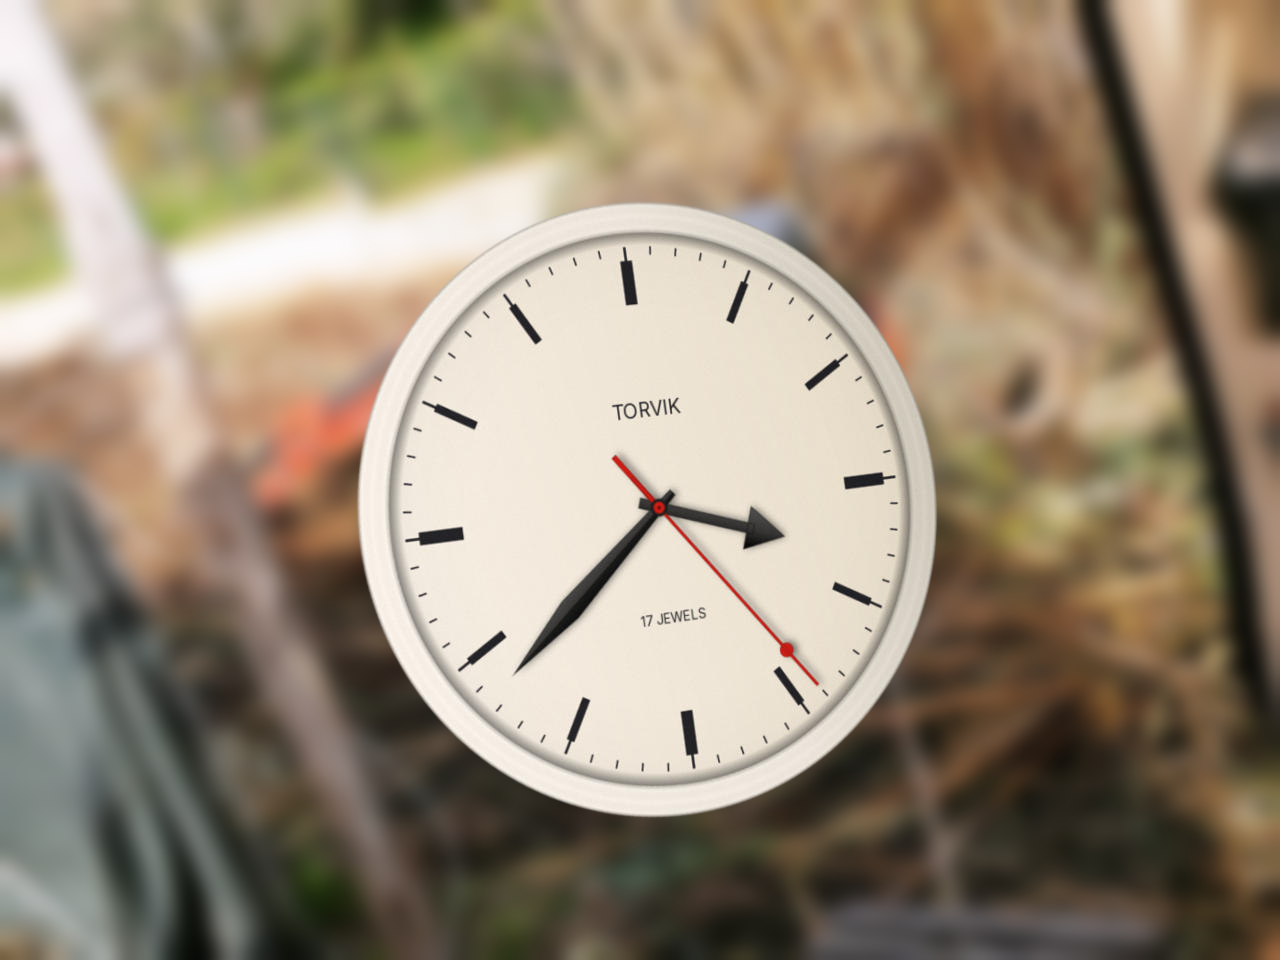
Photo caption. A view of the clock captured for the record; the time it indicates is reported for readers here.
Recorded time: 3:38:24
